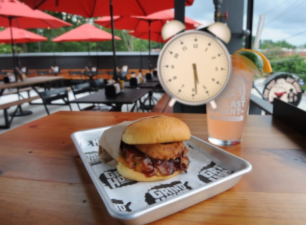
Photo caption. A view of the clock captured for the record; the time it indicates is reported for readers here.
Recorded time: 5:29
